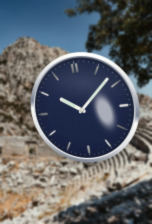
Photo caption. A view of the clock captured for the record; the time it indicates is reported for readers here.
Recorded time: 10:08
